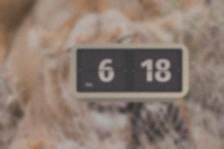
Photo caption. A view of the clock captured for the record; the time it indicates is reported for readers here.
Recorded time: 6:18
